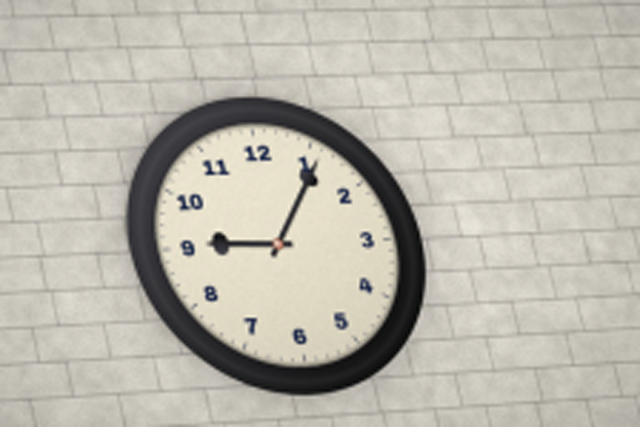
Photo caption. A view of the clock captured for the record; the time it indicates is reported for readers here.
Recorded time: 9:06
